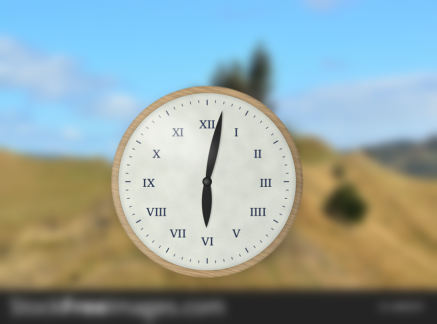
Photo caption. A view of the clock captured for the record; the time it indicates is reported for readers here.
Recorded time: 6:02
